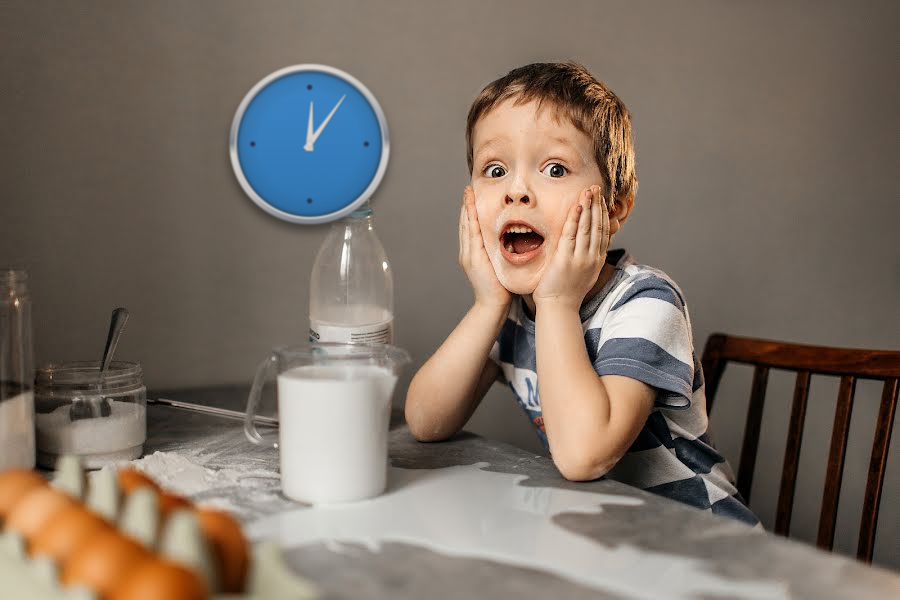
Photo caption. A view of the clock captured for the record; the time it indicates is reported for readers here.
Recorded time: 12:06
